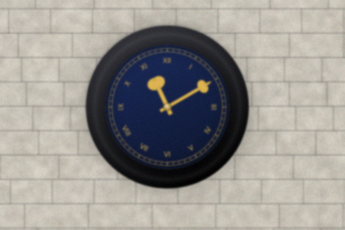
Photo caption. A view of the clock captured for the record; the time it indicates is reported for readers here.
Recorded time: 11:10
